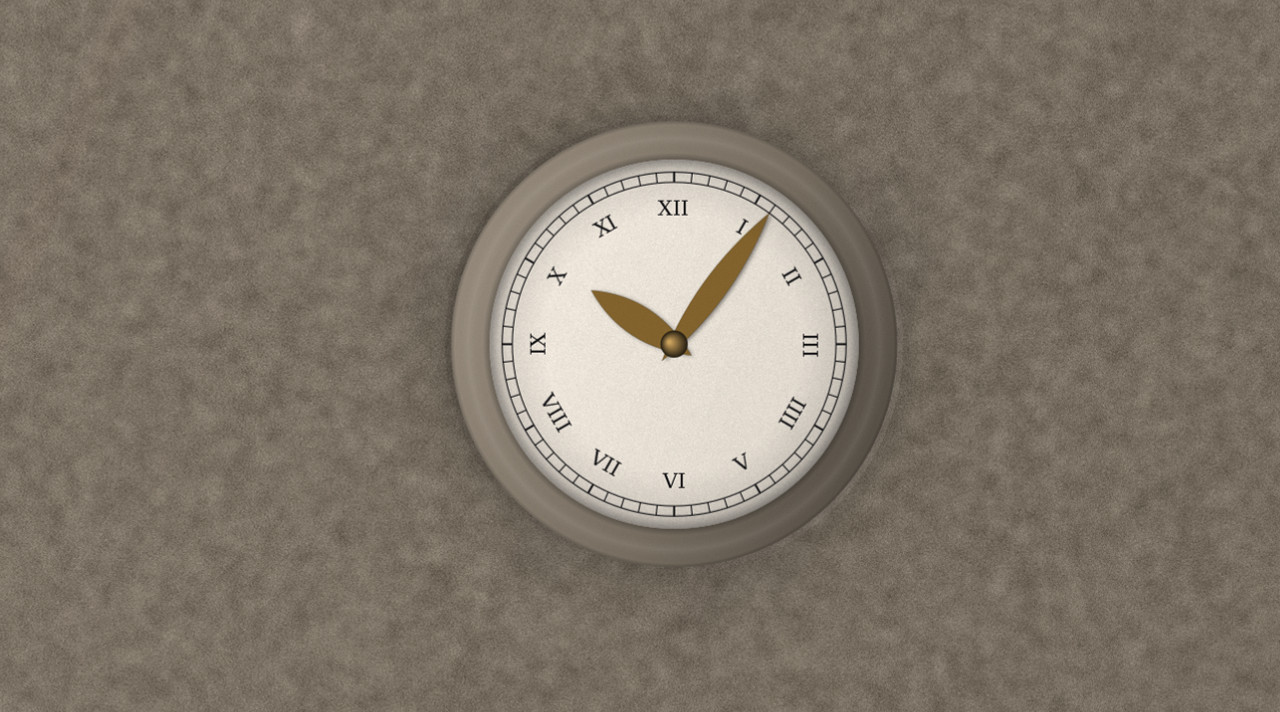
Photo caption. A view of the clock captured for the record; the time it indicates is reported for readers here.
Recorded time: 10:06
